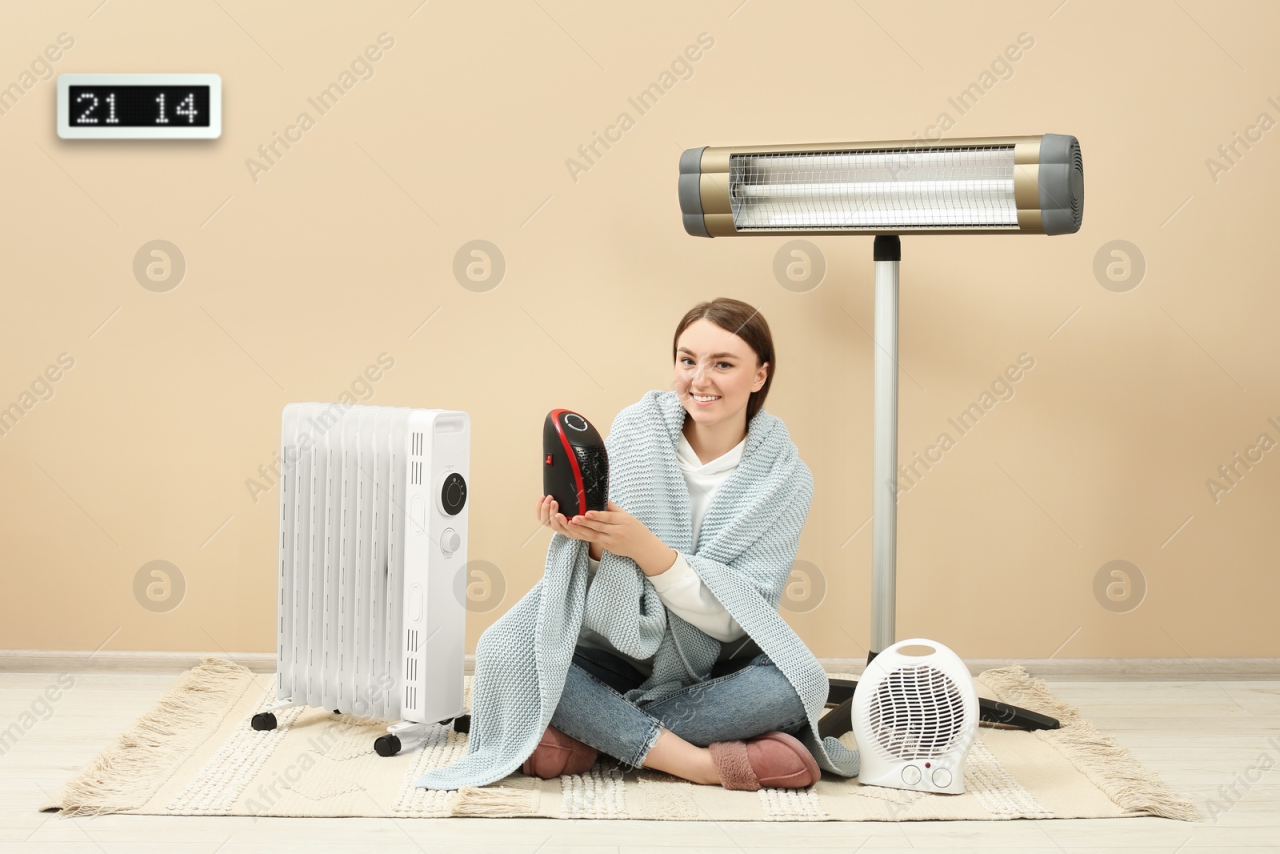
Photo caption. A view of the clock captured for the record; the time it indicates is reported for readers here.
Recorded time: 21:14
